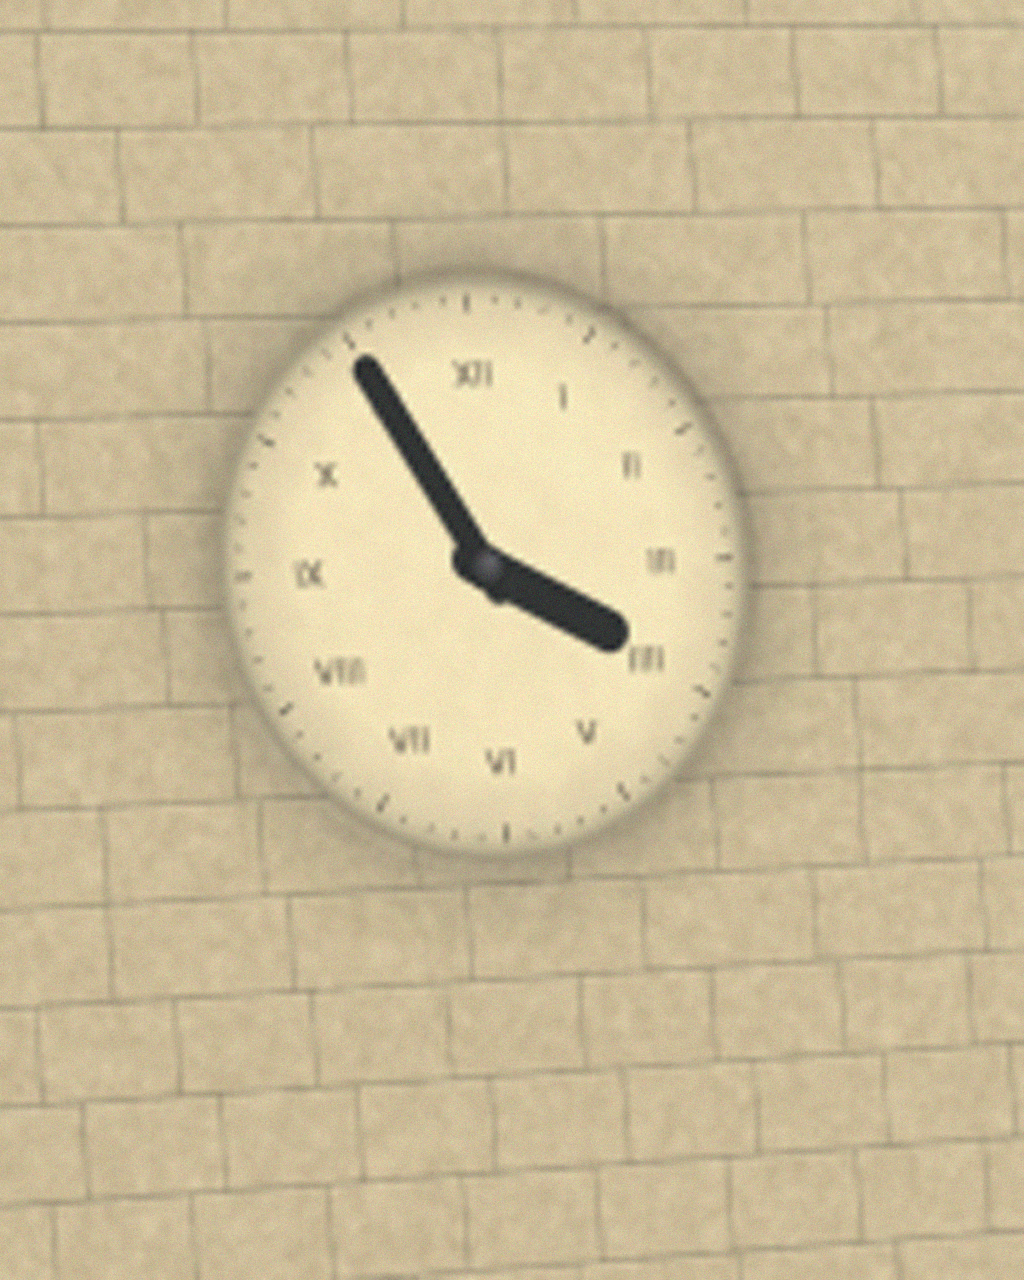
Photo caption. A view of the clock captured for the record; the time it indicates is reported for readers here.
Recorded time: 3:55
